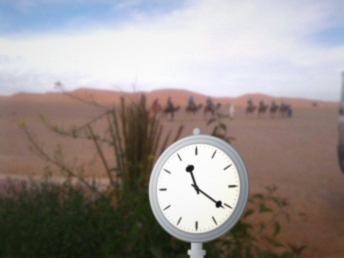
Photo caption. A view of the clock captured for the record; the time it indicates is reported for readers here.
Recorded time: 11:21
